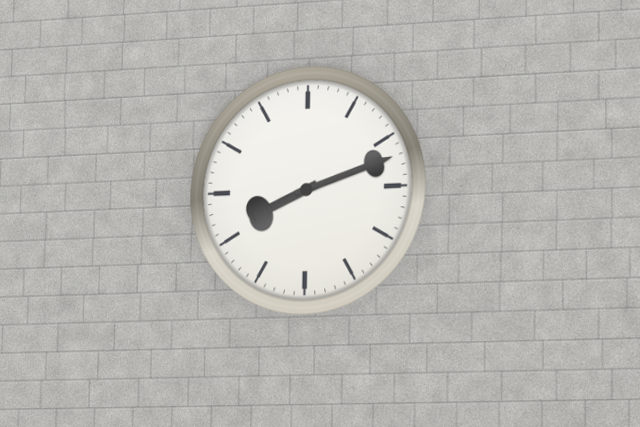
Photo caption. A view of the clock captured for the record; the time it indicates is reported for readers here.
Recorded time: 8:12
